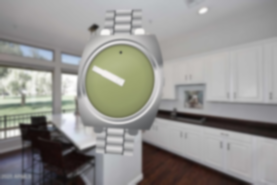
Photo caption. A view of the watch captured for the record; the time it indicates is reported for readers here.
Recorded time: 9:49
